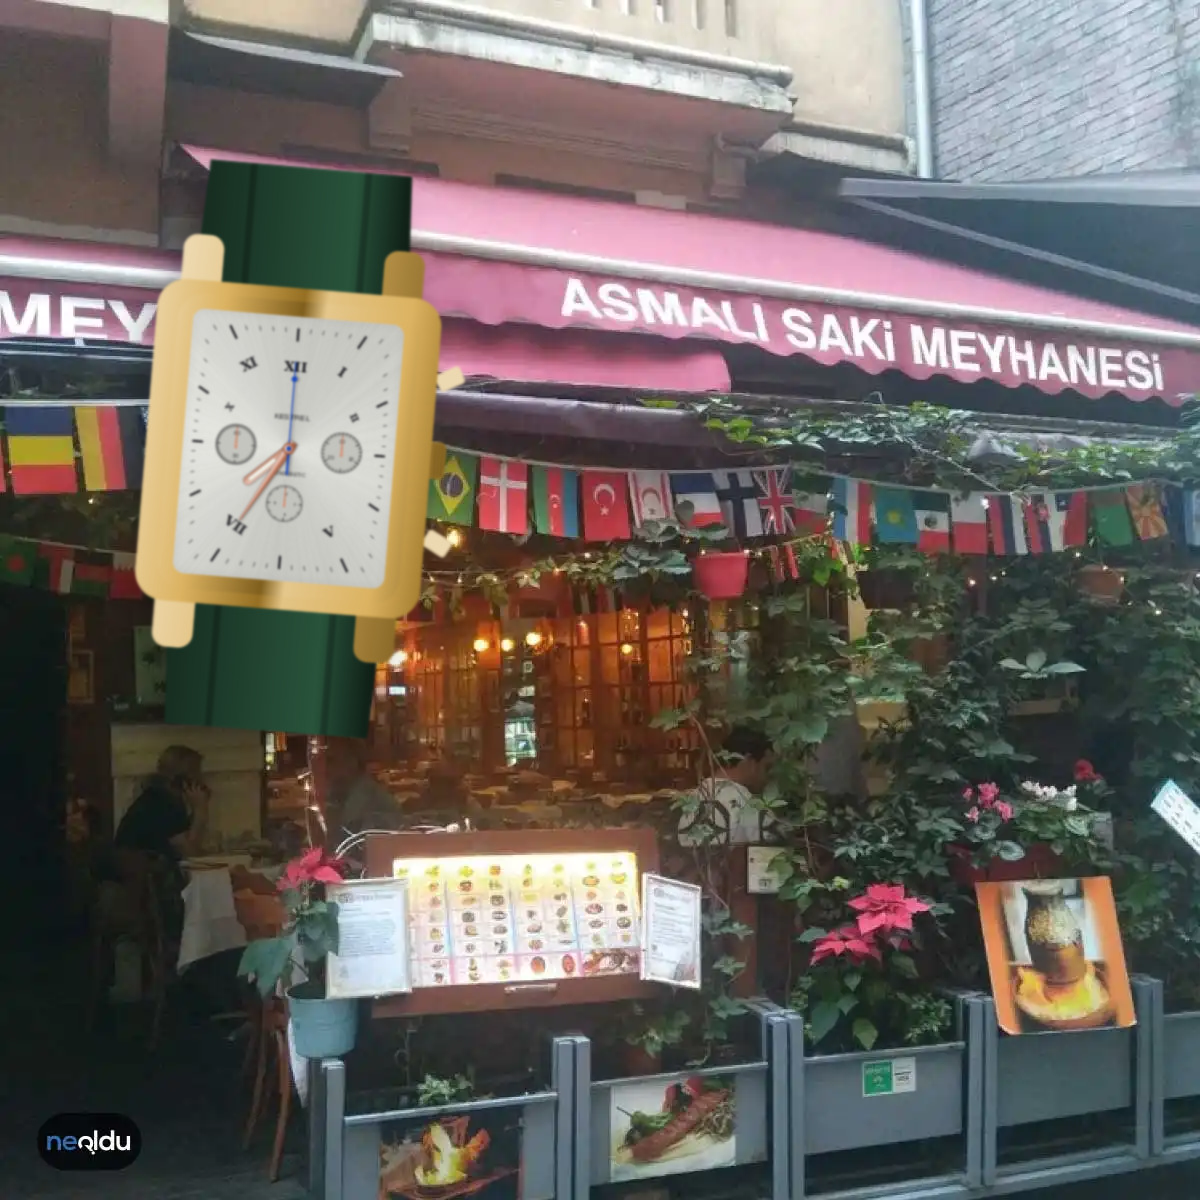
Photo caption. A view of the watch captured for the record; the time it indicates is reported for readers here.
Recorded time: 7:35
